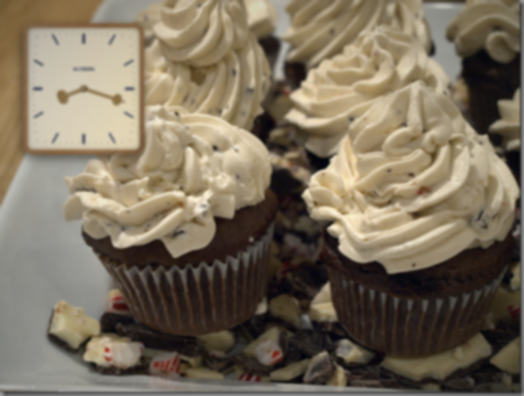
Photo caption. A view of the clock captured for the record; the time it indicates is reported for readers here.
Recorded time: 8:18
